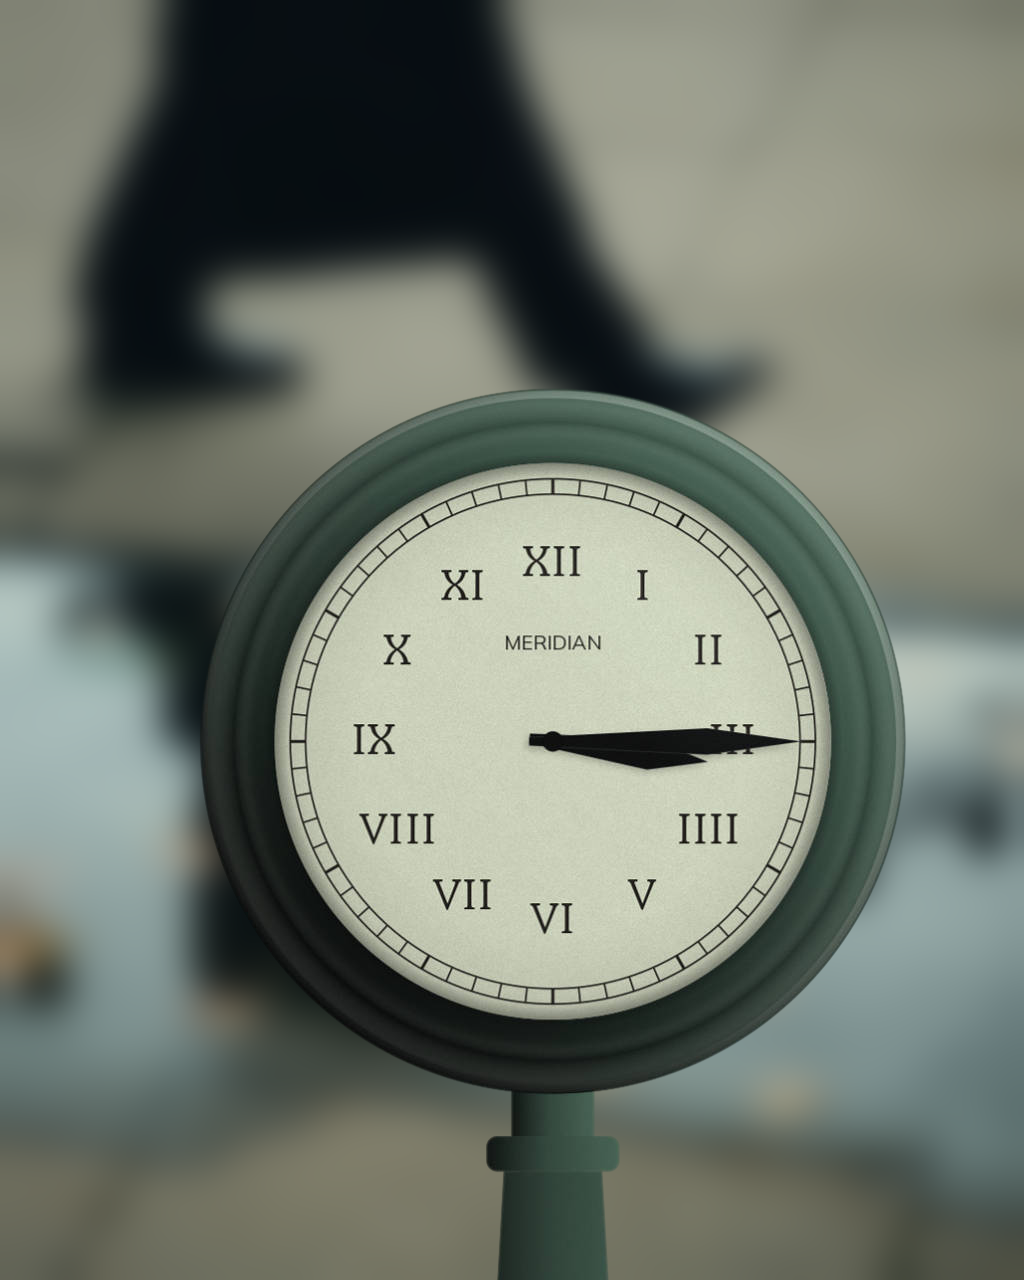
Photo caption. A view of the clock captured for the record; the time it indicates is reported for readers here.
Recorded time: 3:15
